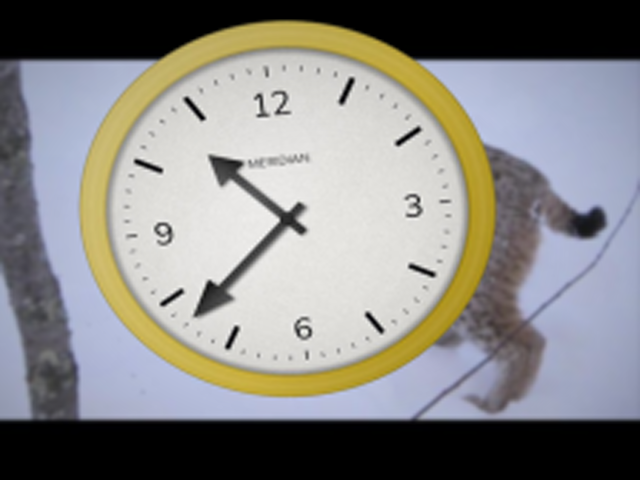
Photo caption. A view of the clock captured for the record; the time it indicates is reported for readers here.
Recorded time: 10:38
